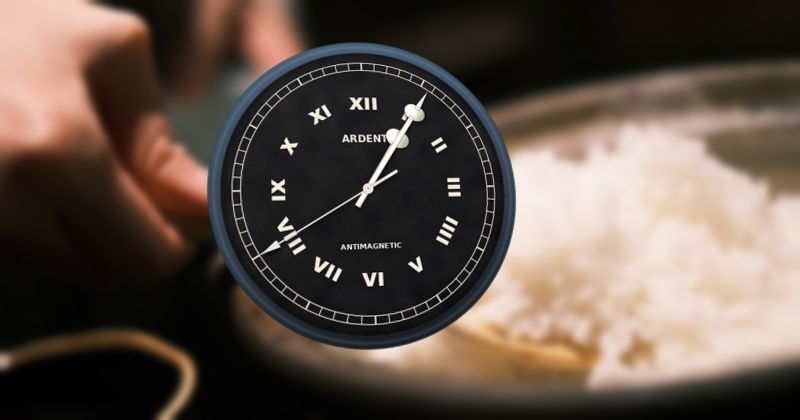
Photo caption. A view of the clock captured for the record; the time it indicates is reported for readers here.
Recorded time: 1:05:40
